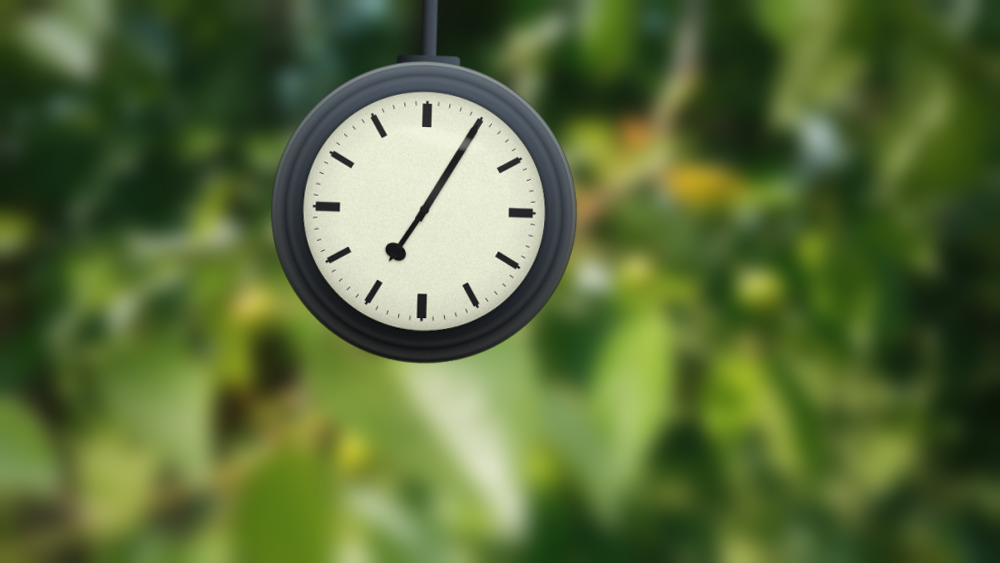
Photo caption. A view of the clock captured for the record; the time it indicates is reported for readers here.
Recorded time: 7:05
